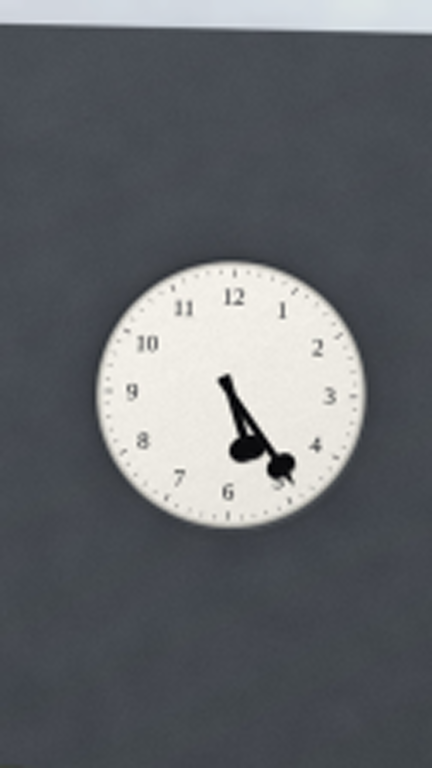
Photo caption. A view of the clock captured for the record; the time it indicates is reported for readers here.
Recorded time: 5:24
